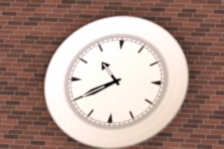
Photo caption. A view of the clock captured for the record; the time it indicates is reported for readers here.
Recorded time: 10:40
